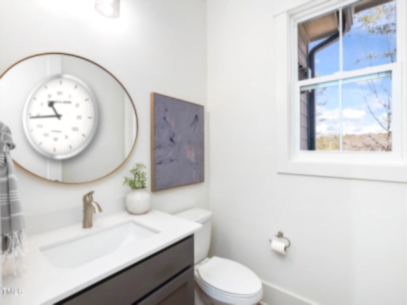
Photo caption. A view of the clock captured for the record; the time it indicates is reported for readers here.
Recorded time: 10:44
